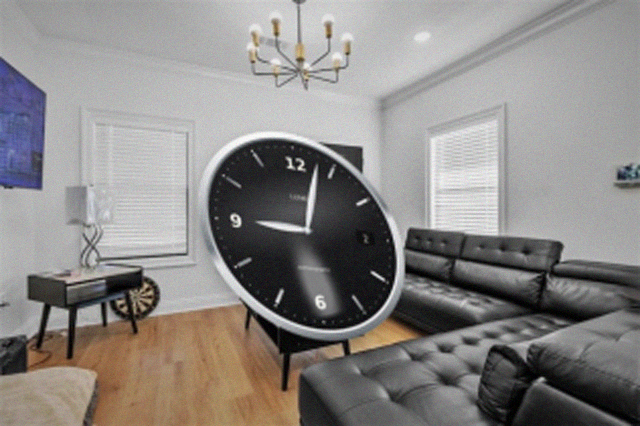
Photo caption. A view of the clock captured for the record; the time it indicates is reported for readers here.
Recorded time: 9:03
